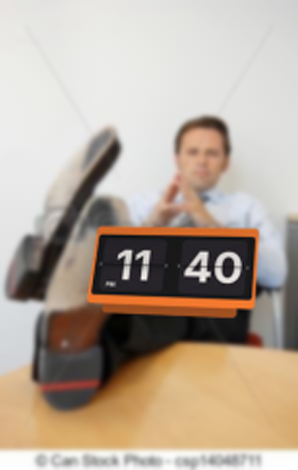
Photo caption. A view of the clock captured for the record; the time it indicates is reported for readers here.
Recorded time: 11:40
